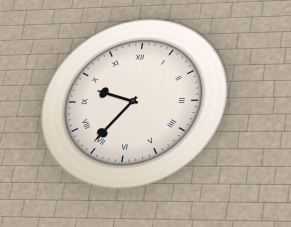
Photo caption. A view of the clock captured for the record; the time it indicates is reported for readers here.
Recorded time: 9:36
